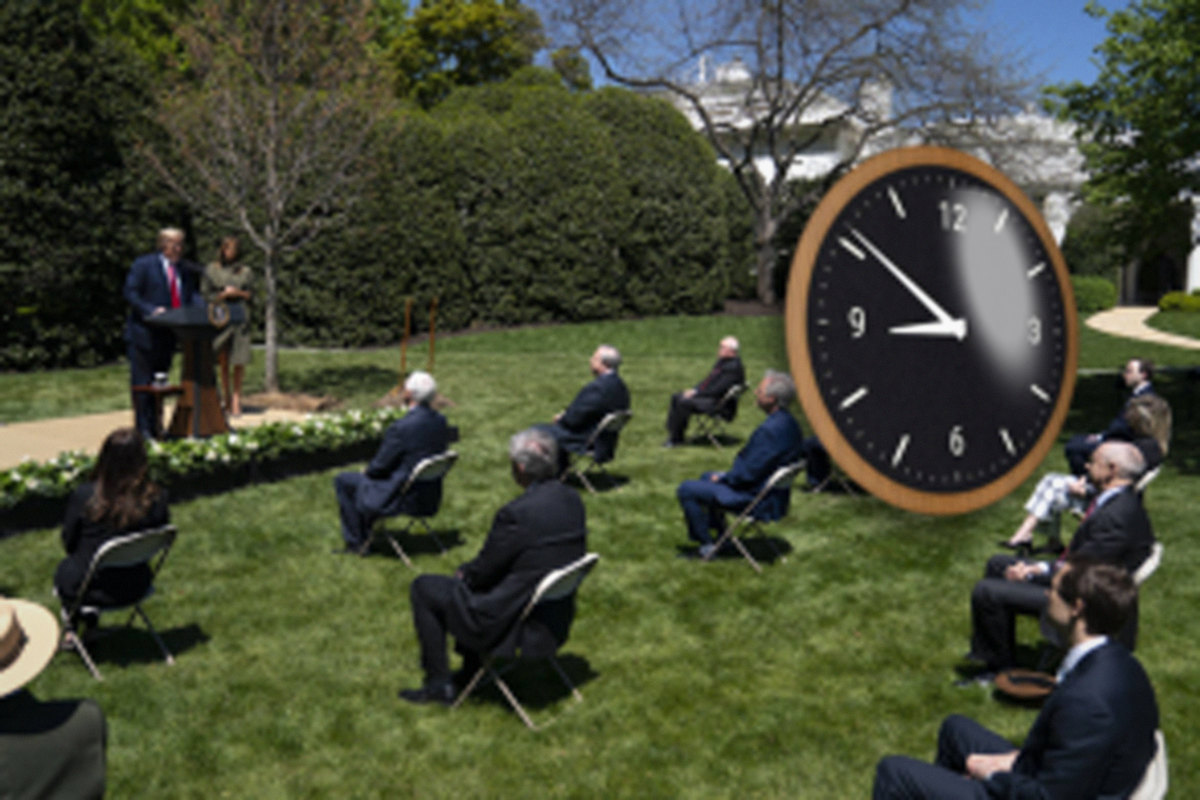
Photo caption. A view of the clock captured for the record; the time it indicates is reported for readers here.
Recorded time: 8:51
